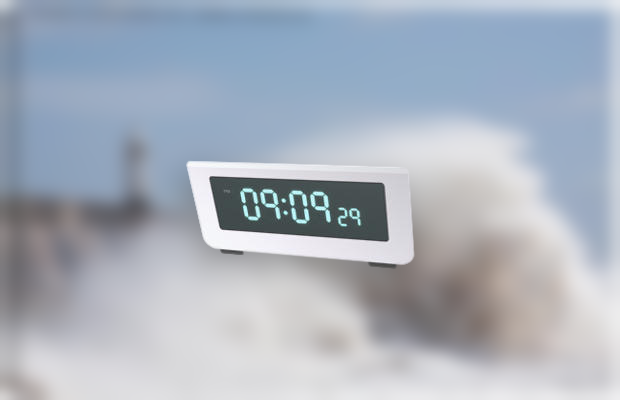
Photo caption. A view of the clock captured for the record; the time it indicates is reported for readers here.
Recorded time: 9:09:29
